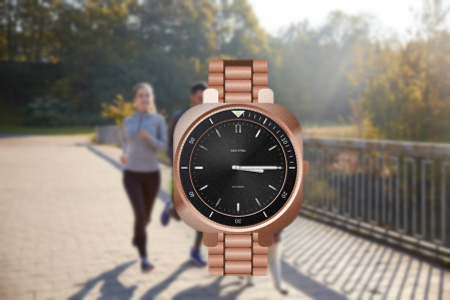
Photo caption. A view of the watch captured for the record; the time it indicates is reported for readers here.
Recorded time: 3:15
